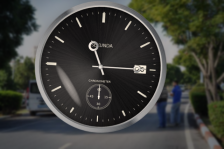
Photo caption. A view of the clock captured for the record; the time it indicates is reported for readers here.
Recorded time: 11:15
